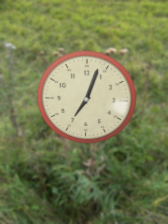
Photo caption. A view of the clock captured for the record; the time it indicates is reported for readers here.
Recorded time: 7:03
